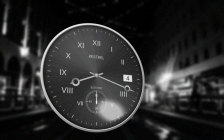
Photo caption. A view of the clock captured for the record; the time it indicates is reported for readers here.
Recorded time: 8:18
